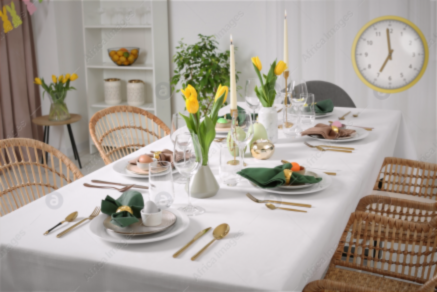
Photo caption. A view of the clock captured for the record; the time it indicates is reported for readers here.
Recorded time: 6:59
